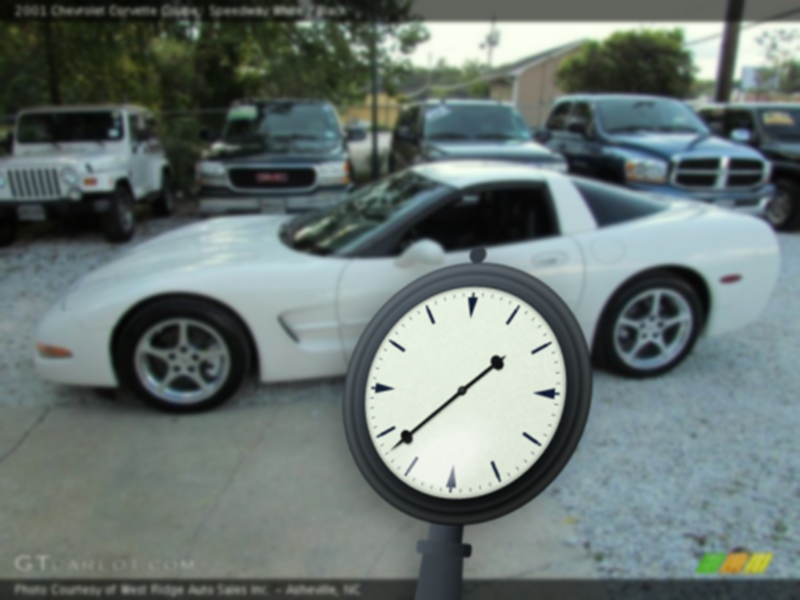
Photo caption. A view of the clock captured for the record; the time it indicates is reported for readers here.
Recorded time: 1:38
